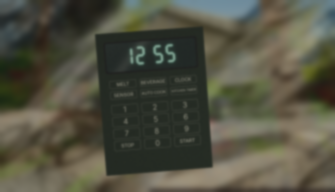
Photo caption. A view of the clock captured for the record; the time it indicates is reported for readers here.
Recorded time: 12:55
